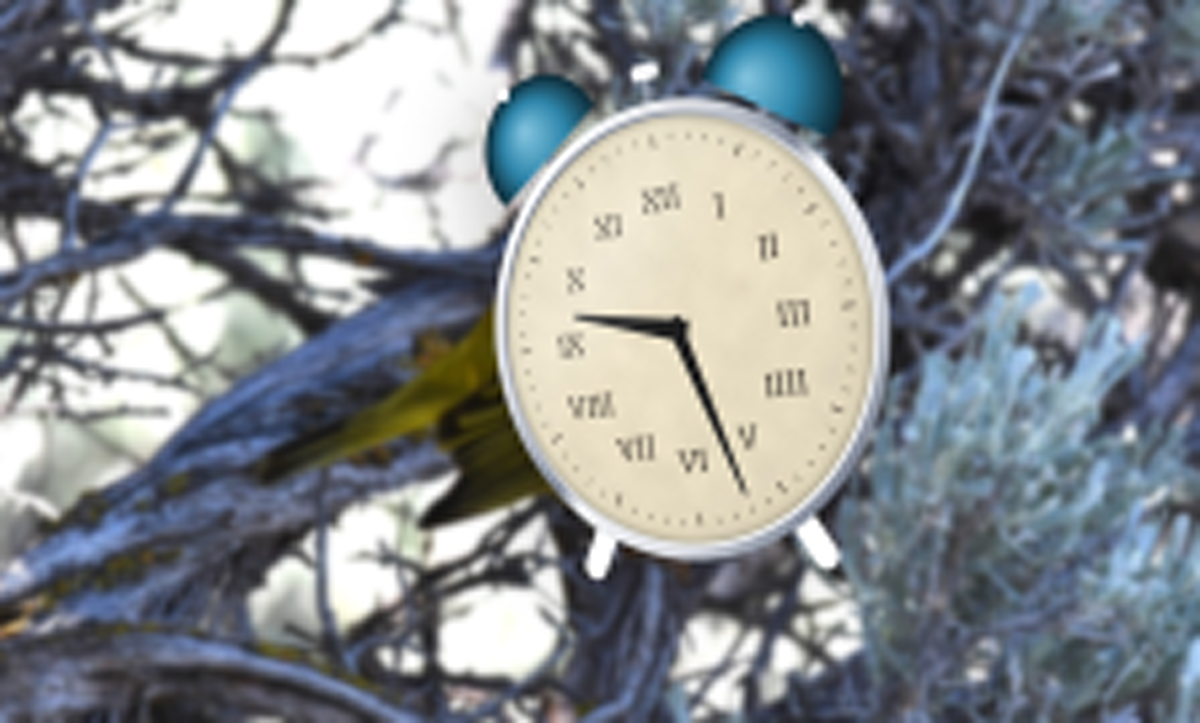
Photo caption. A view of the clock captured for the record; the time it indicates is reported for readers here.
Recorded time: 9:27
